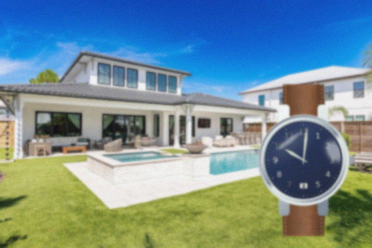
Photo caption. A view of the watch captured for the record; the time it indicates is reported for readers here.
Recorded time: 10:01
